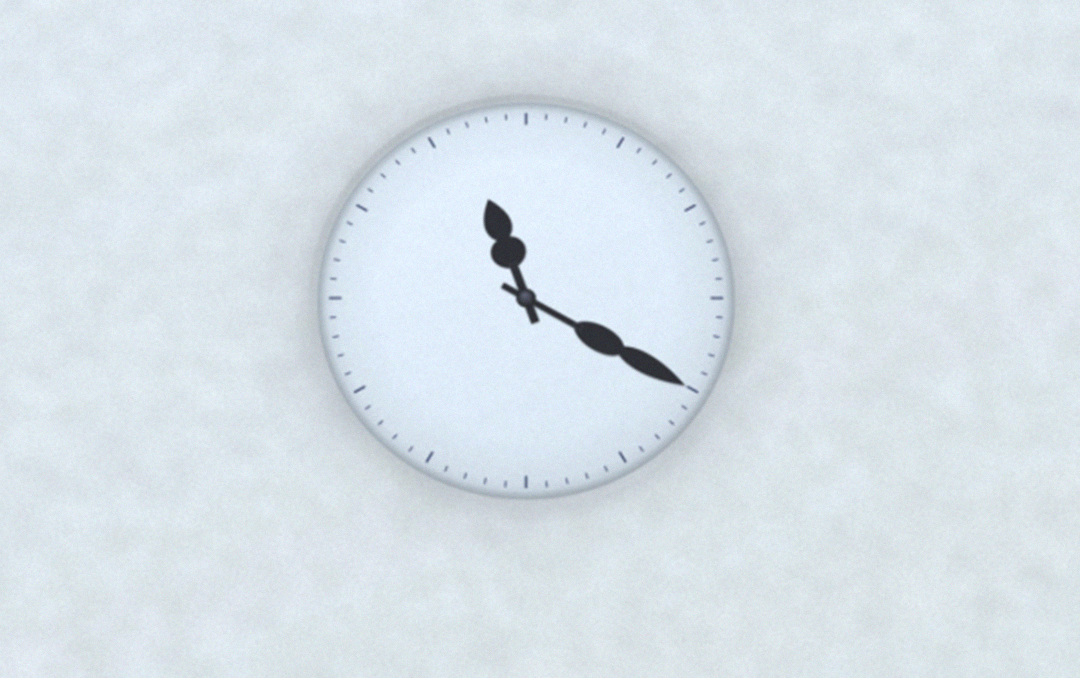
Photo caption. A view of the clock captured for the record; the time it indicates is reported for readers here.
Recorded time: 11:20
